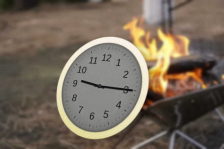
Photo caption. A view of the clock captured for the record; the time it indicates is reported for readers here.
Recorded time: 9:15
